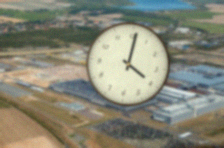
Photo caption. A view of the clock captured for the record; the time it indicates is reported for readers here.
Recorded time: 4:01
